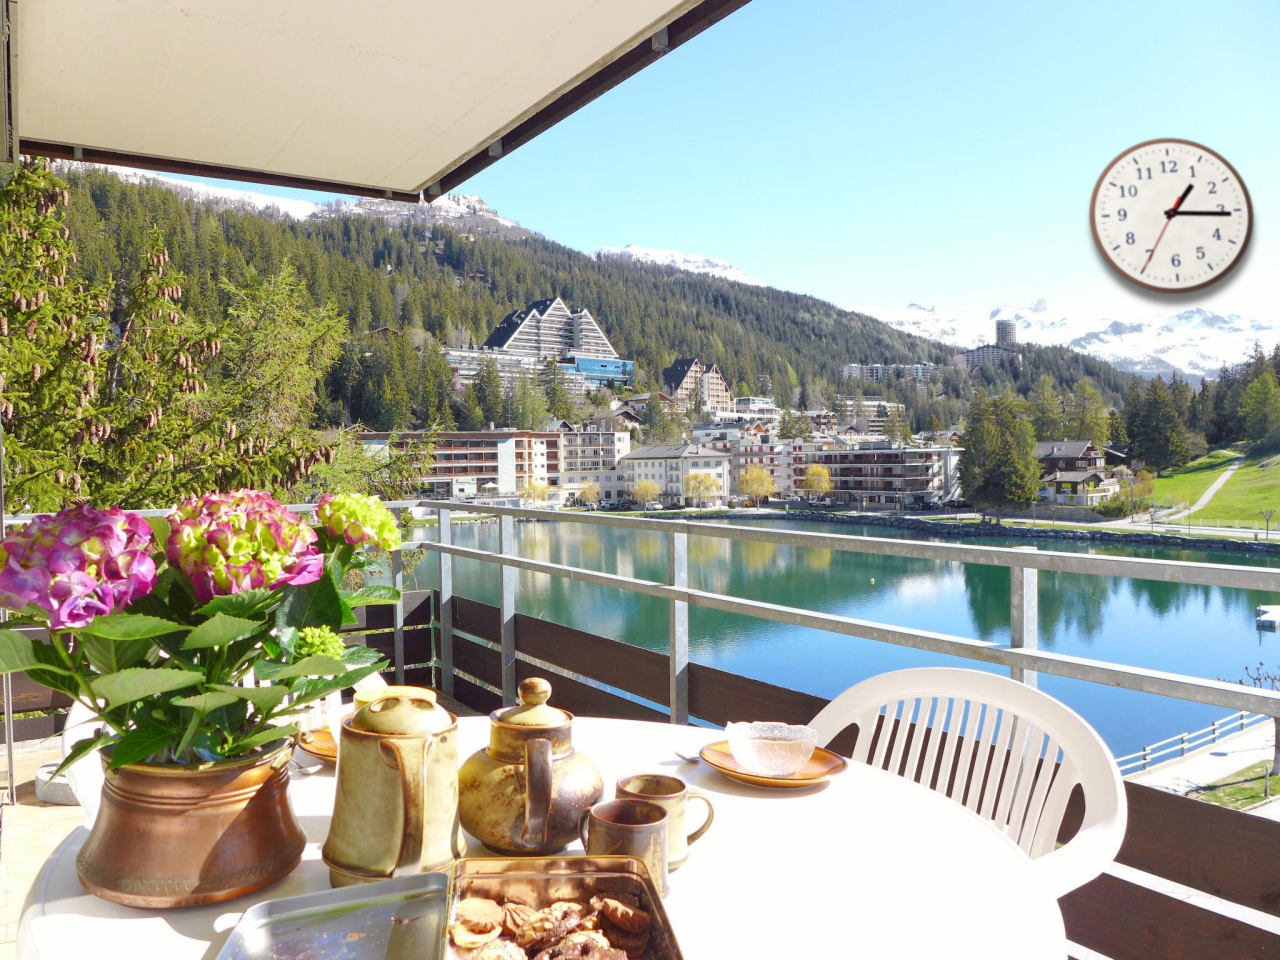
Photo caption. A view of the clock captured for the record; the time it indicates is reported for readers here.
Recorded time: 1:15:35
